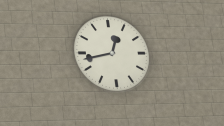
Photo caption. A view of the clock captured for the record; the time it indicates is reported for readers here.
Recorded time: 12:43
